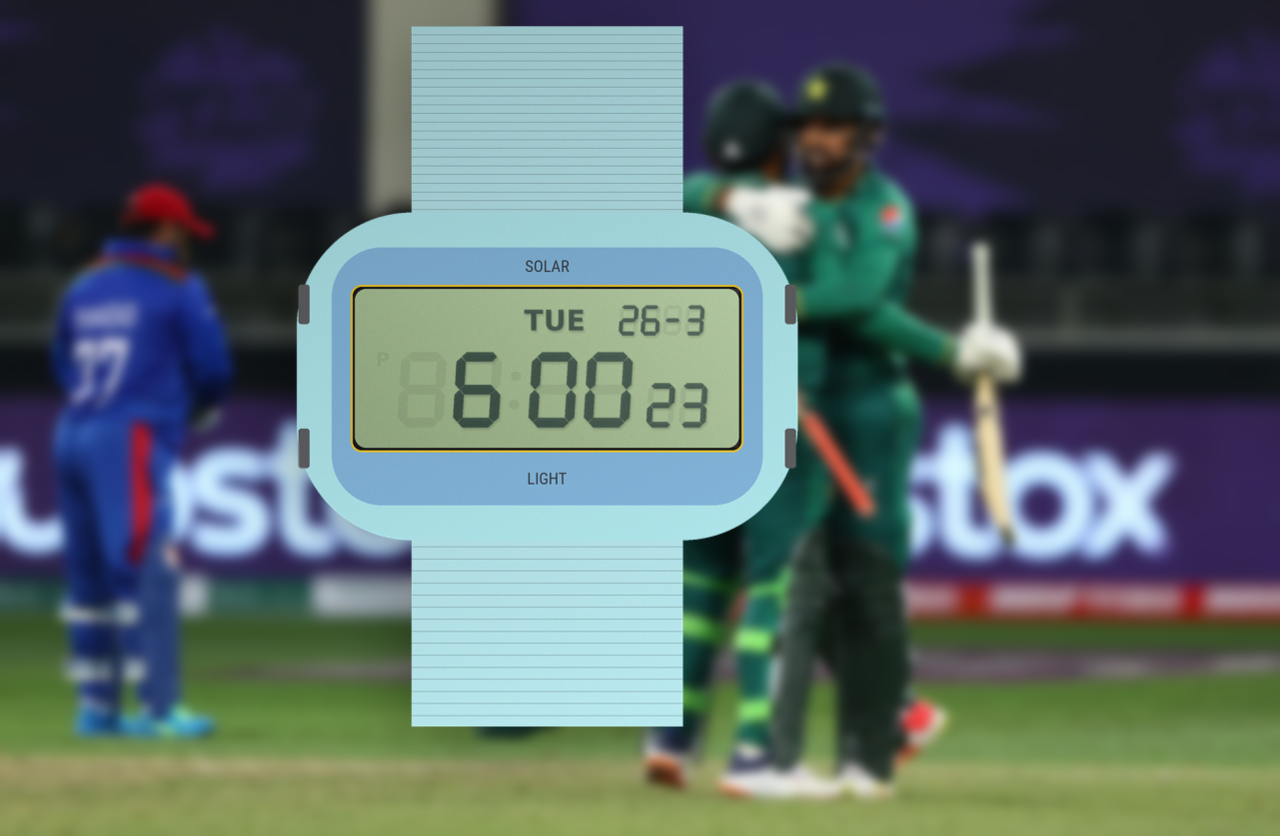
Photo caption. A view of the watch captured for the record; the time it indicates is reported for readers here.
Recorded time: 6:00:23
